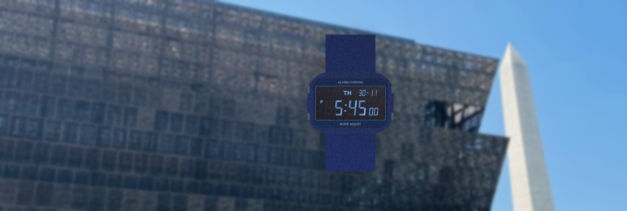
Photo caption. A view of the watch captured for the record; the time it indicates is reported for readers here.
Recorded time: 5:45:00
